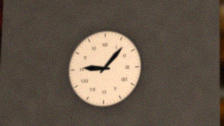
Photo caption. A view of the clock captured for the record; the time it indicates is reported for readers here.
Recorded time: 9:07
